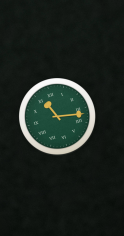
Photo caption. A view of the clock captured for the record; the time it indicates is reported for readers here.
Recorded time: 11:17
